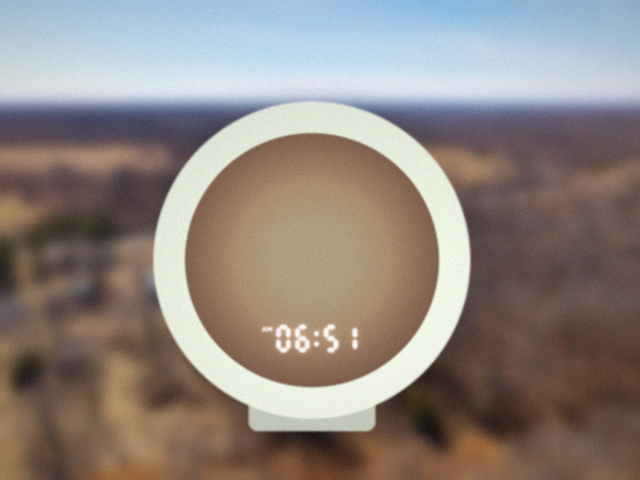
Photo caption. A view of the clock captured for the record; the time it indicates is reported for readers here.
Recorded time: 6:51
